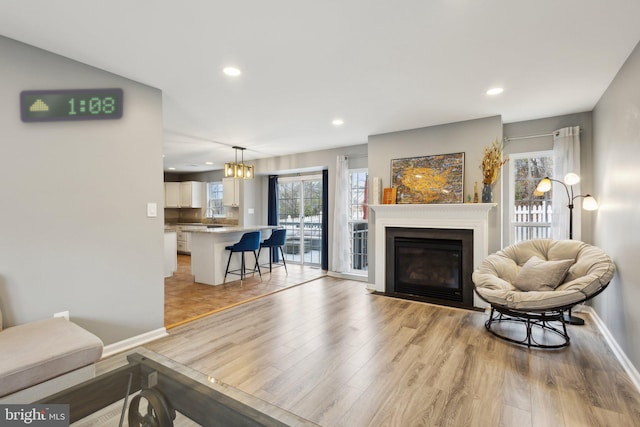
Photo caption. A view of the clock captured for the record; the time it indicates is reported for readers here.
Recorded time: 1:08
